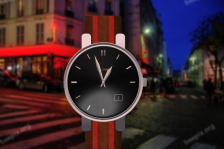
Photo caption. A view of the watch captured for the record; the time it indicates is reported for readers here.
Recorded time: 12:57
